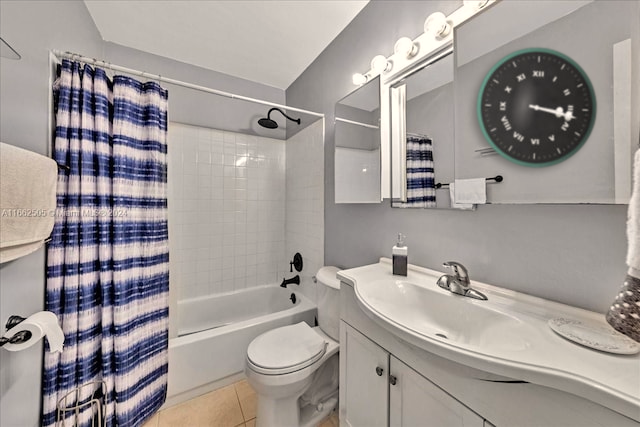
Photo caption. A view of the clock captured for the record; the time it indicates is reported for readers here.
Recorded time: 3:17
